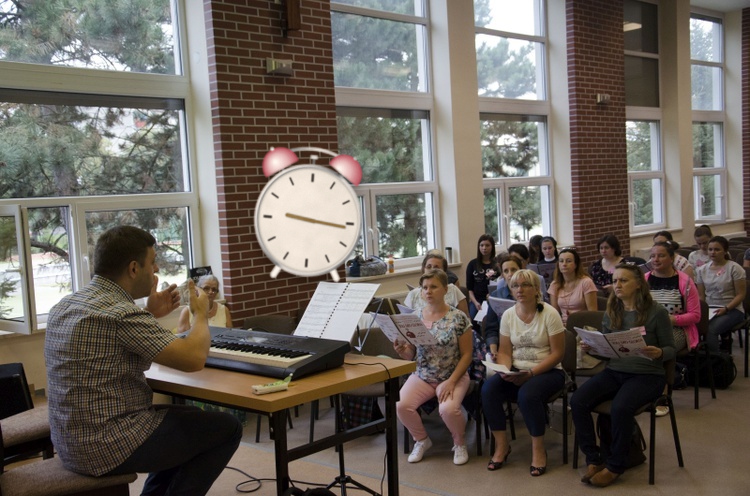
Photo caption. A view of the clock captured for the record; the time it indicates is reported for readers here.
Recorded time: 9:16
